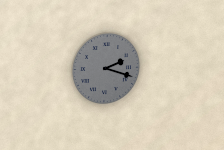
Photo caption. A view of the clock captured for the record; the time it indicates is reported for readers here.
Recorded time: 2:18
